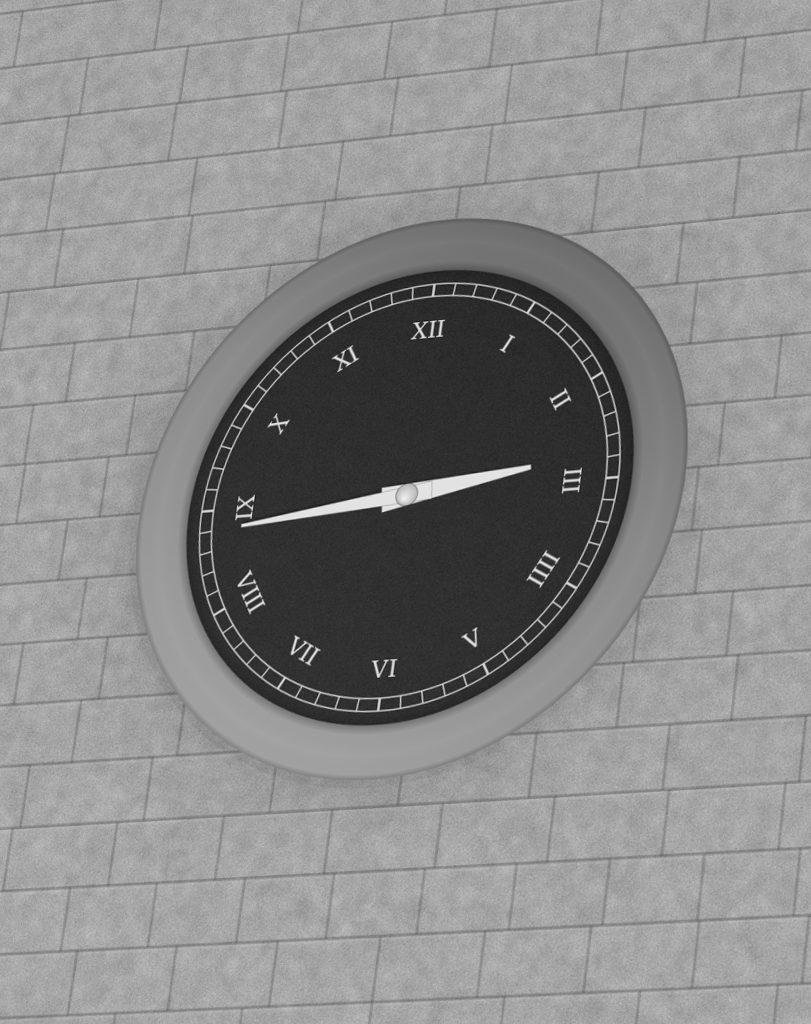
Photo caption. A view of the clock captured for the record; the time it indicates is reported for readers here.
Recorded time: 2:44
